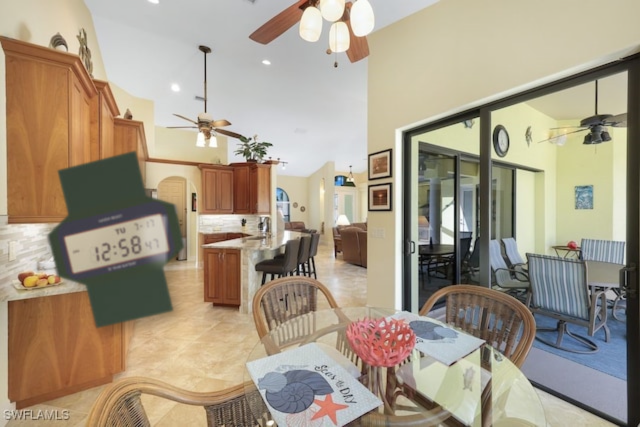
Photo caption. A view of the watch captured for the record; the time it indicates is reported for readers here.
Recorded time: 12:58:47
